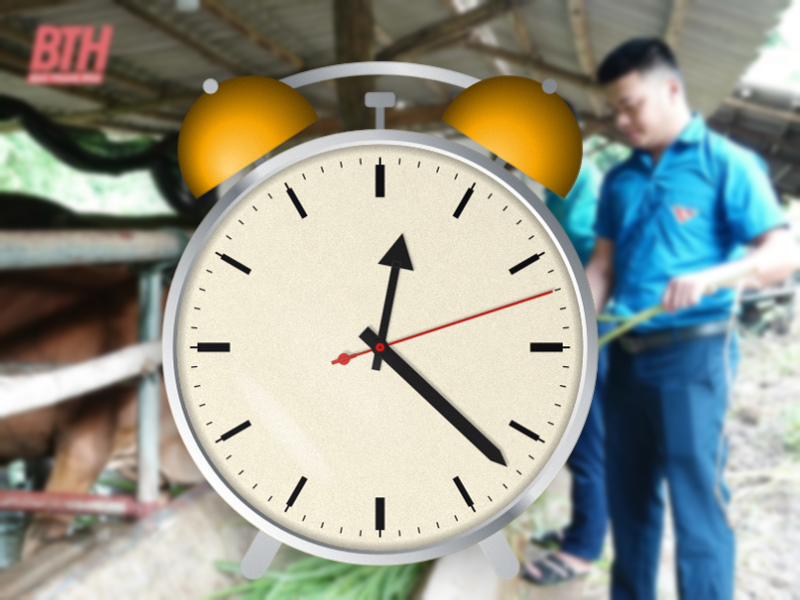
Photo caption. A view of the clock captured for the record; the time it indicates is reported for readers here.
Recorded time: 12:22:12
